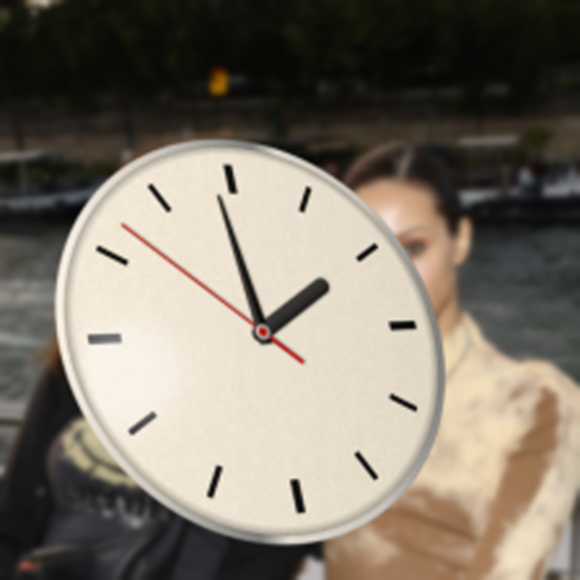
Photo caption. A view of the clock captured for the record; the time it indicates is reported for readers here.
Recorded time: 1:58:52
